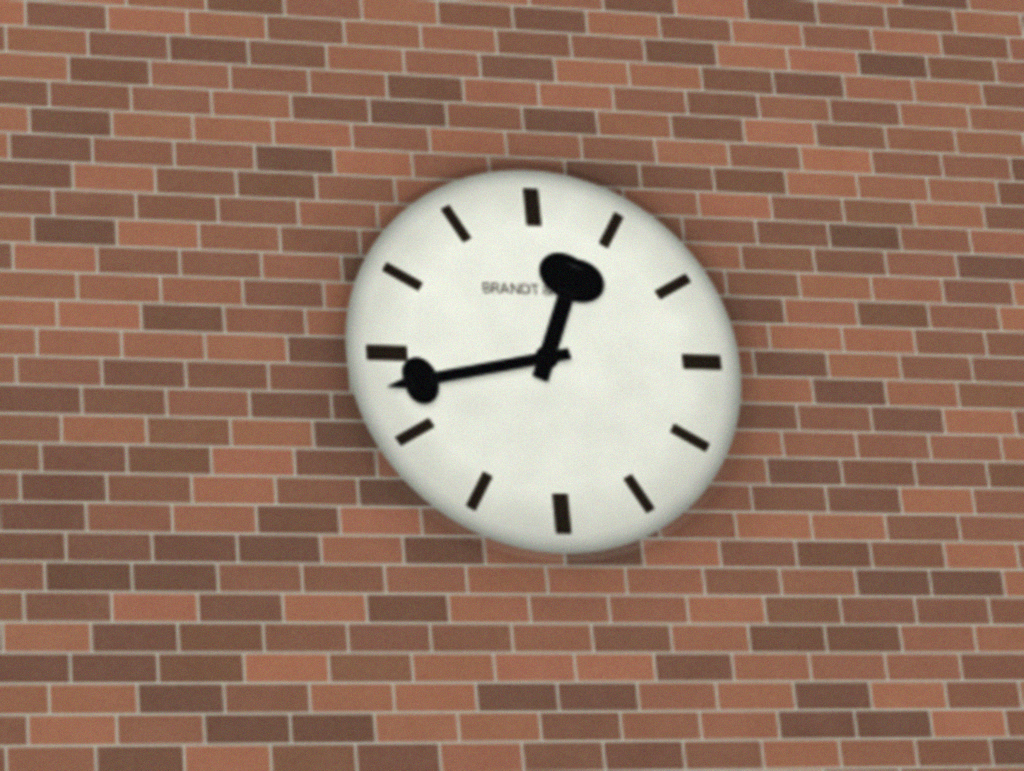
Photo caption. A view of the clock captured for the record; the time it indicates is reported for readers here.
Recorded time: 12:43
